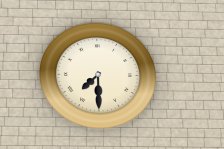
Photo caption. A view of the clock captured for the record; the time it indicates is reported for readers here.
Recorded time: 7:30
